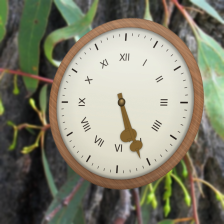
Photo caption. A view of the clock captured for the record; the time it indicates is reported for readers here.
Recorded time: 5:26
